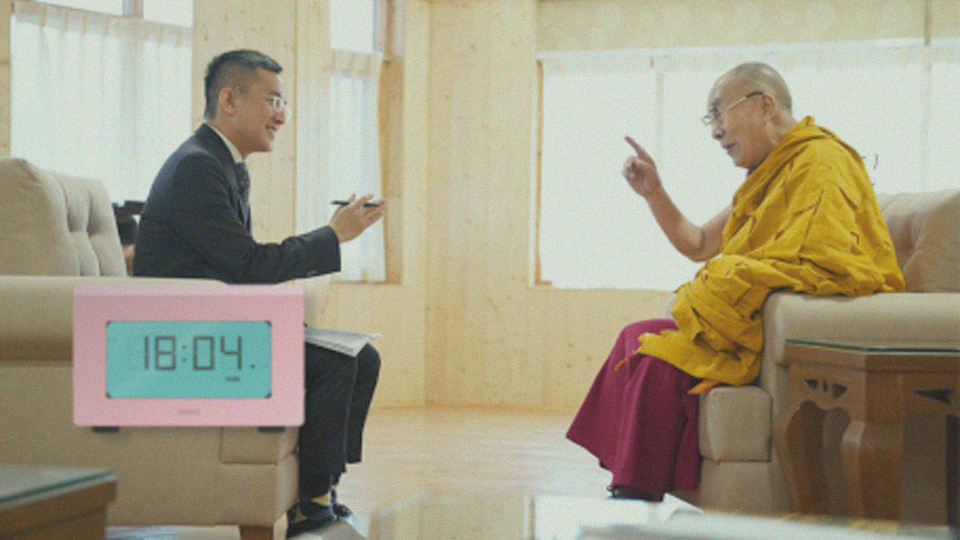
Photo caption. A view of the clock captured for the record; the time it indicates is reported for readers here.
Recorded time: 18:04
